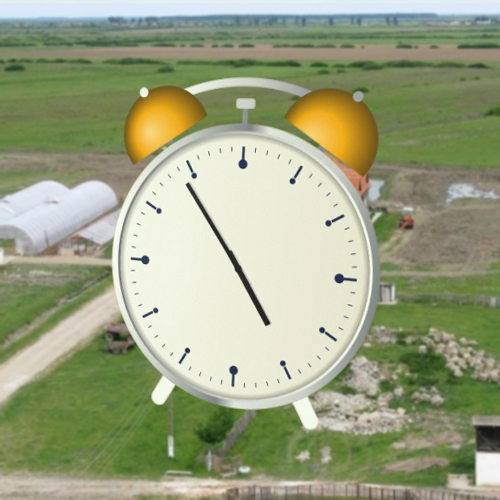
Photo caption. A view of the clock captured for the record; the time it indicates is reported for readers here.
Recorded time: 4:54
